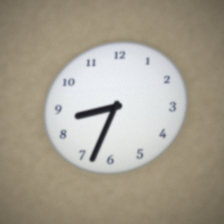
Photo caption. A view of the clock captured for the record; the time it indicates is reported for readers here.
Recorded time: 8:33
